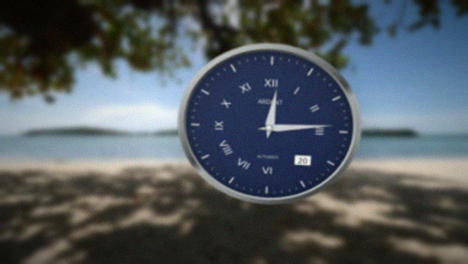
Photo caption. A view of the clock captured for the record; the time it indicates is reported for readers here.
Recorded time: 12:14
